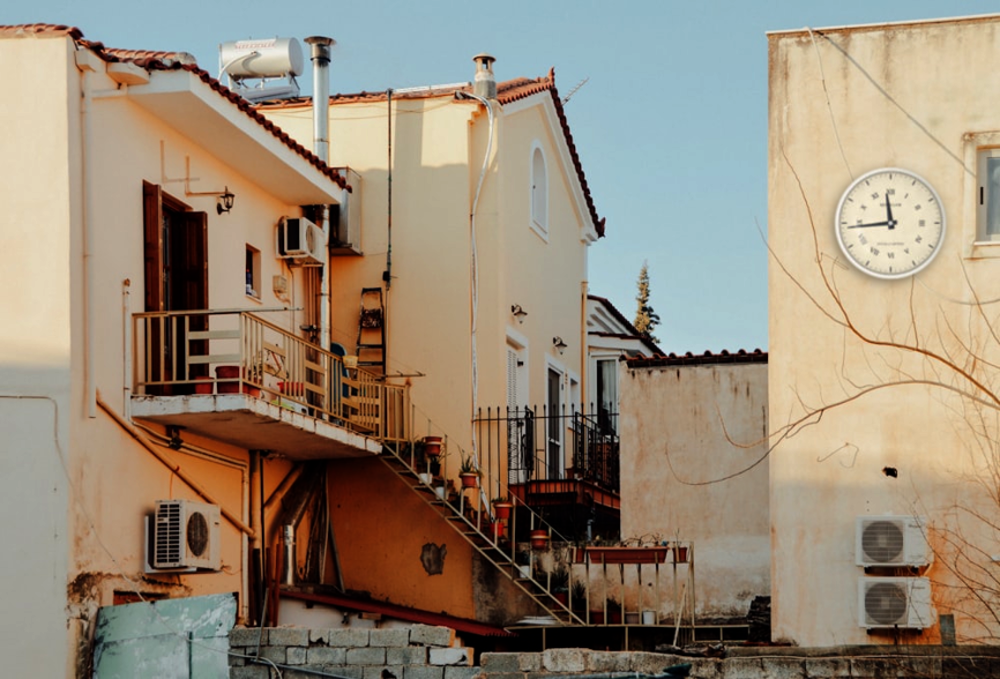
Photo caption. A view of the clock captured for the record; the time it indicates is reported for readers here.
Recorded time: 11:44
